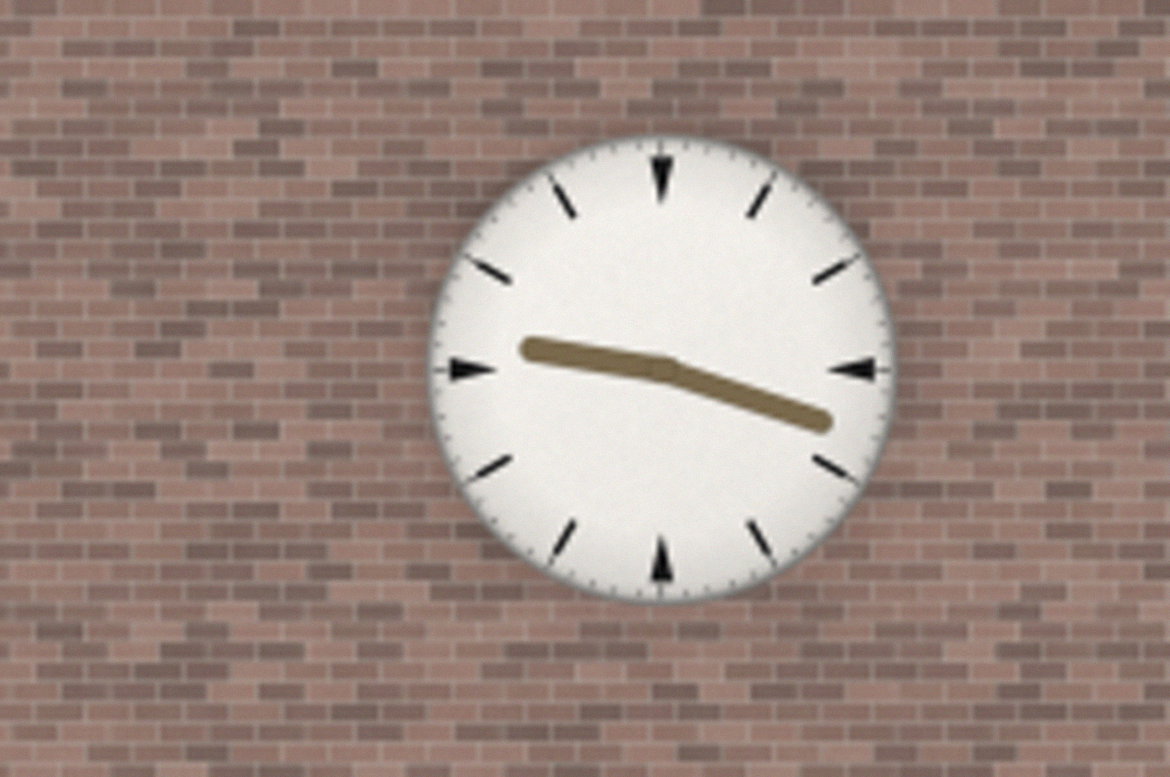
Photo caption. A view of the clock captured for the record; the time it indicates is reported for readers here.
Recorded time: 9:18
